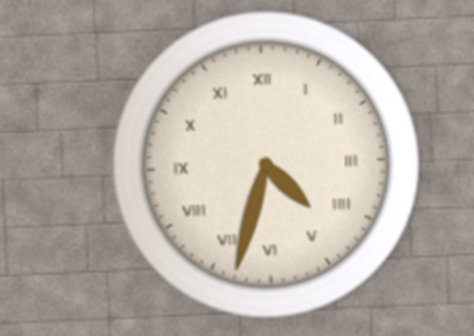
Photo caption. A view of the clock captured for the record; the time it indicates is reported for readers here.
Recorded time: 4:33
